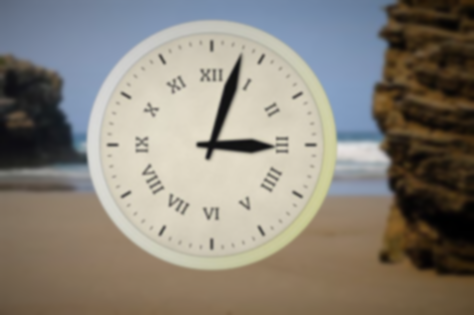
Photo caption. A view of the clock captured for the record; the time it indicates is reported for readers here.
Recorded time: 3:03
